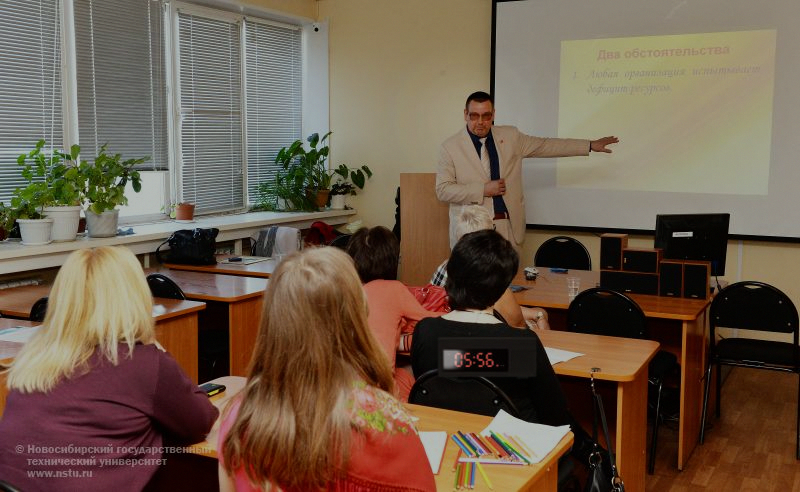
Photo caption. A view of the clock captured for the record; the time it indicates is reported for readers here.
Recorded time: 5:56
